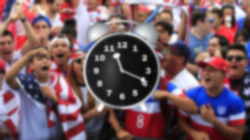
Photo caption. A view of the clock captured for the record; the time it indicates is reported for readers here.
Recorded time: 11:19
